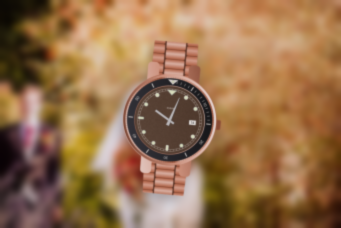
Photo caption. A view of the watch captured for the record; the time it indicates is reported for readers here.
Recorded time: 10:03
